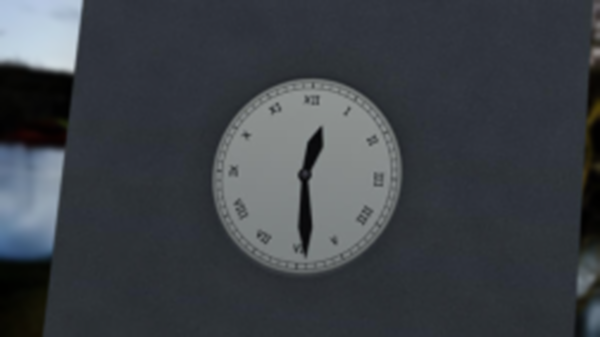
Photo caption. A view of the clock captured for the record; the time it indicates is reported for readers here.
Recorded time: 12:29
